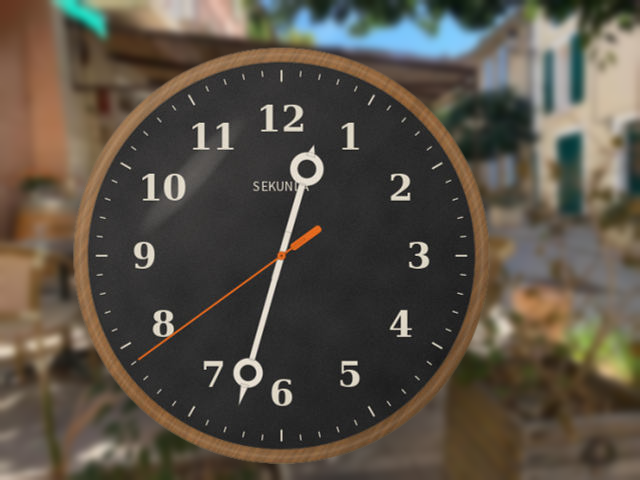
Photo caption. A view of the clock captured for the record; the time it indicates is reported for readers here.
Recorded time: 12:32:39
